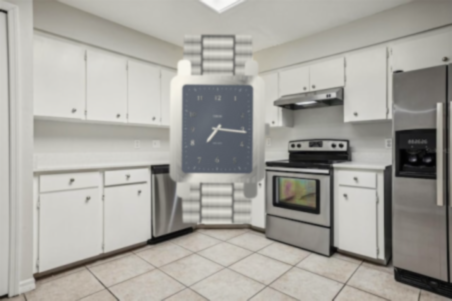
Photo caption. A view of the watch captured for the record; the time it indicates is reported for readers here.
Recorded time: 7:16
